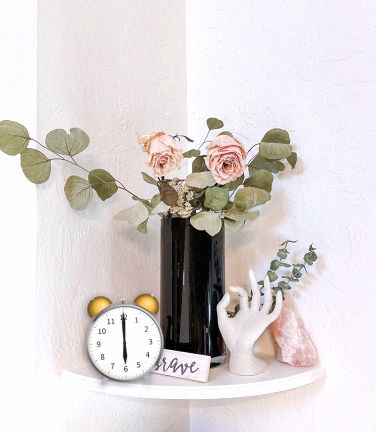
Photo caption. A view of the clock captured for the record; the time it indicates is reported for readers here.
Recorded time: 6:00
